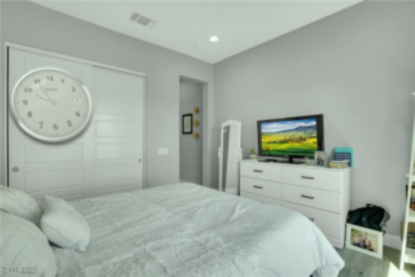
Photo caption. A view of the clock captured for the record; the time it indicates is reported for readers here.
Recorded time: 9:55
